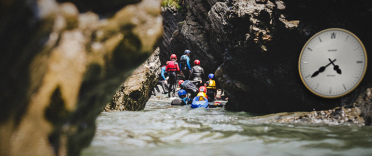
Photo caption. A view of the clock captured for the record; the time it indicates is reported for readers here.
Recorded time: 4:39
